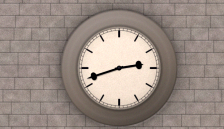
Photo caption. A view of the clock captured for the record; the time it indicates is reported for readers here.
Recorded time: 2:42
